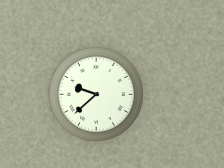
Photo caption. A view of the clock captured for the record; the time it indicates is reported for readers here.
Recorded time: 9:38
